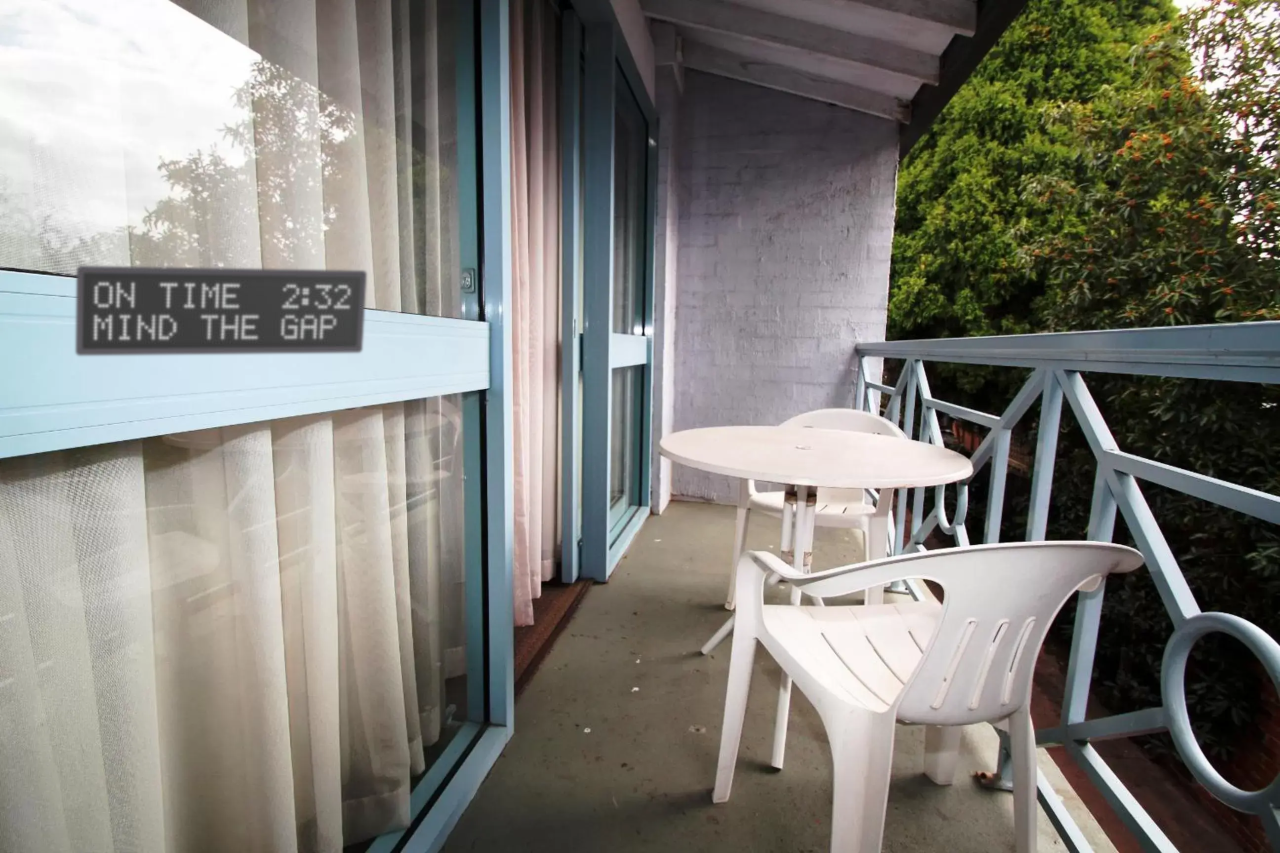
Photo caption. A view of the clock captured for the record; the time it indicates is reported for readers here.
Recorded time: 2:32
